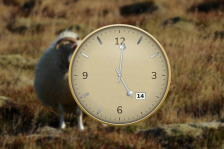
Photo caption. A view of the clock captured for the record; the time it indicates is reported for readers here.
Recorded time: 5:01
